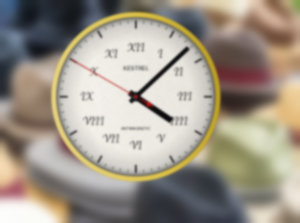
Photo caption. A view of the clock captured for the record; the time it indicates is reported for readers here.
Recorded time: 4:07:50
